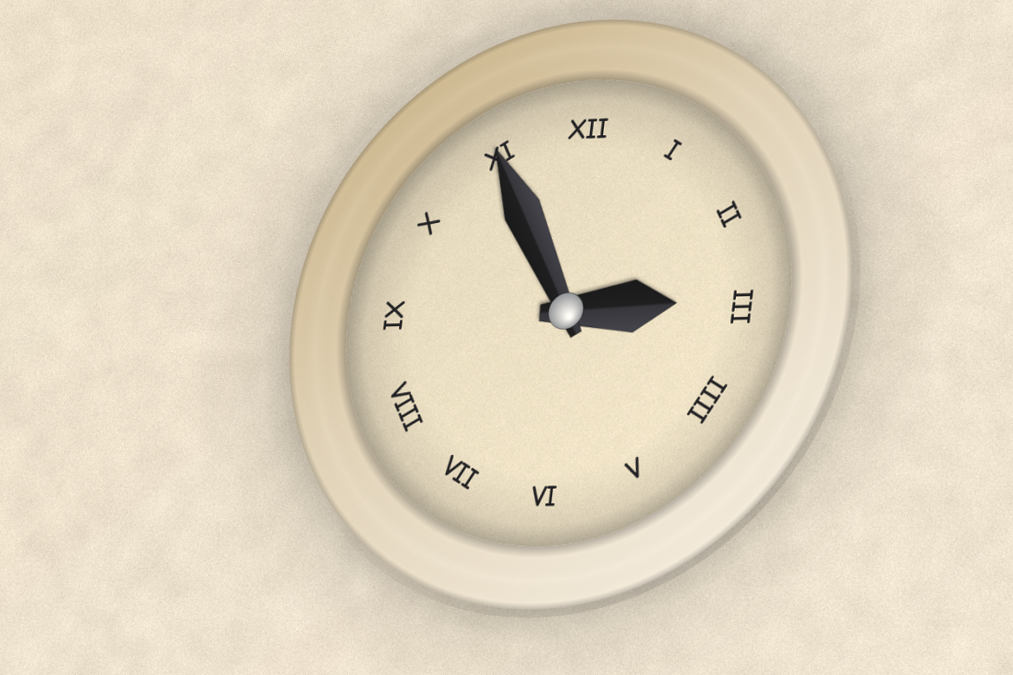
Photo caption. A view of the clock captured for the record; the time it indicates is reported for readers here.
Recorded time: 2:55
